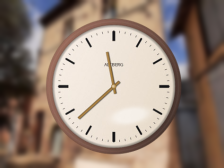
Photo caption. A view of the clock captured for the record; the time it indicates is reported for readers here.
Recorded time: 11:38
